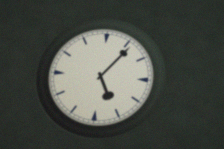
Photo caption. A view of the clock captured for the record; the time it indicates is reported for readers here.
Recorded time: 5:06
